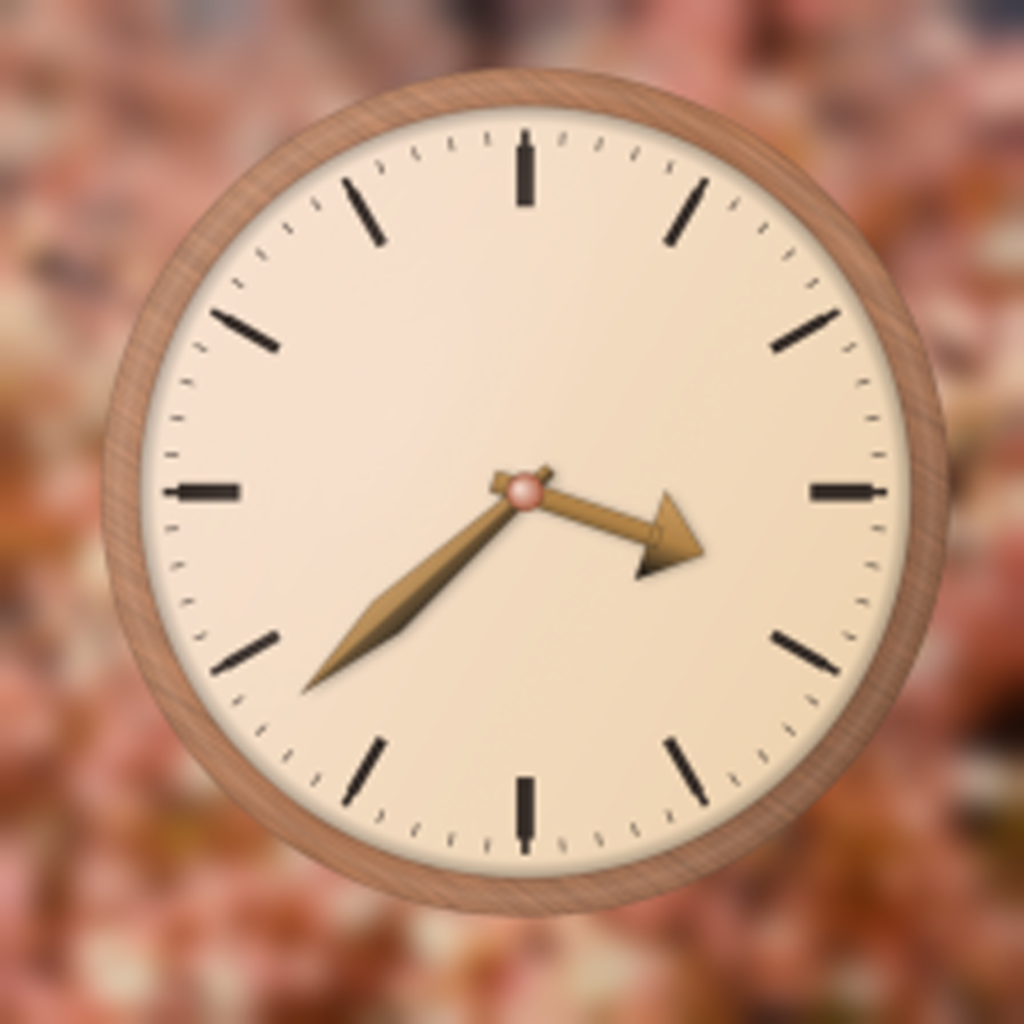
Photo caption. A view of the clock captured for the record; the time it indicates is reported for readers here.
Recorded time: 3:38
